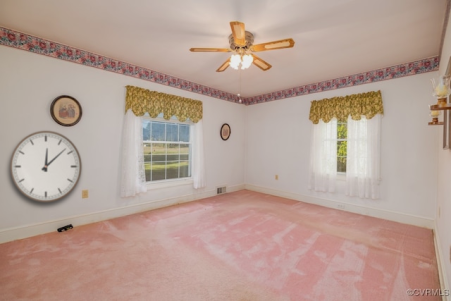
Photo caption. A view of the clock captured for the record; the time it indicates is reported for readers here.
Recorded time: 12:08
